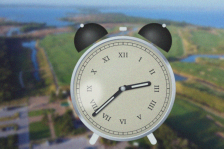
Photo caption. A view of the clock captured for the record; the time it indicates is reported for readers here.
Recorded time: 2:38
